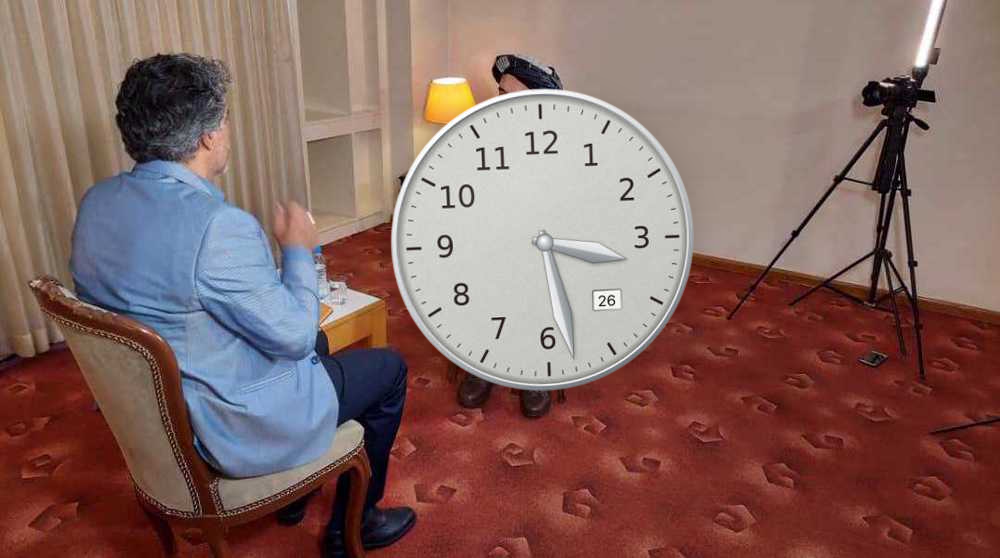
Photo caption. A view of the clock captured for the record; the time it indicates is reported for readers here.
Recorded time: 3:28
